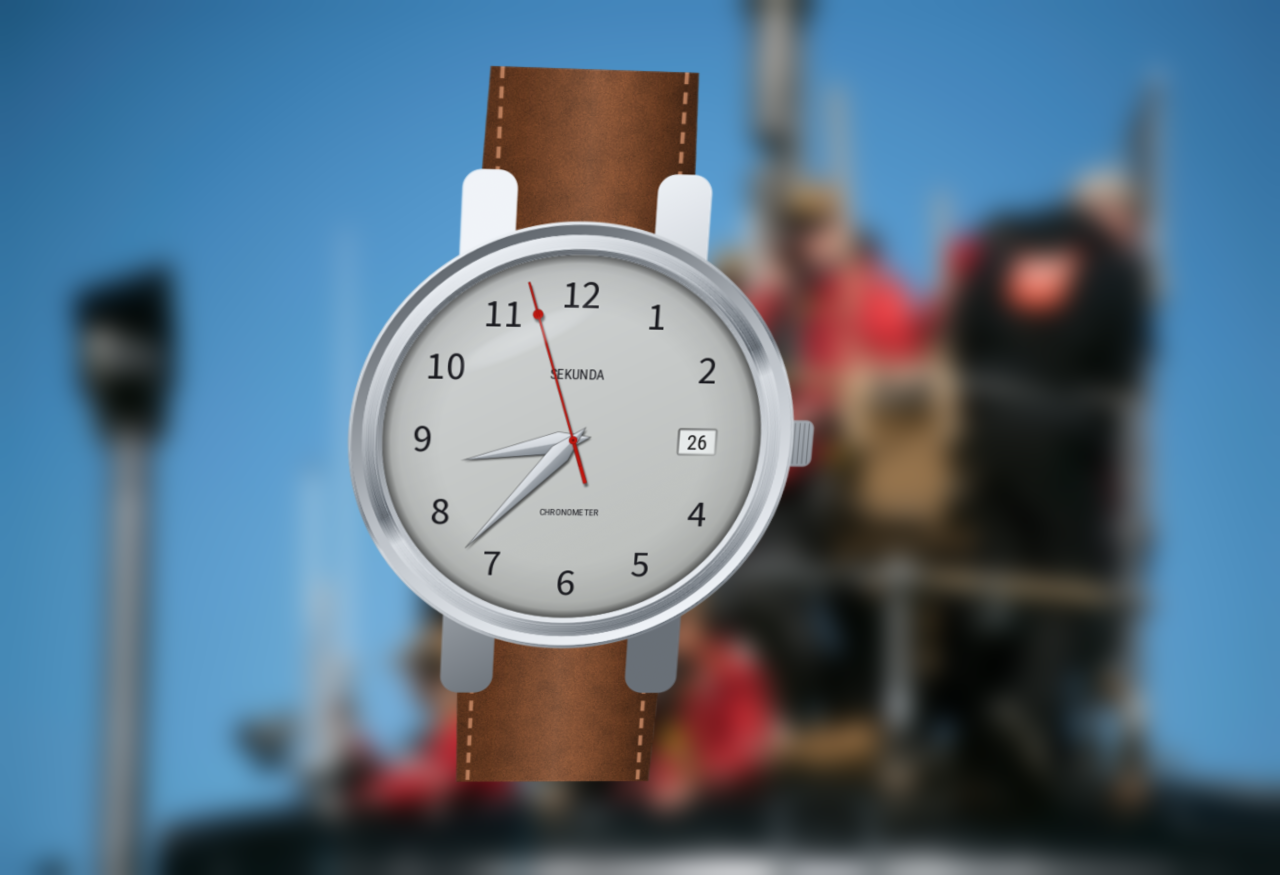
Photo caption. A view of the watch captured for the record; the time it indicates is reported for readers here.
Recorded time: 8:36:57
